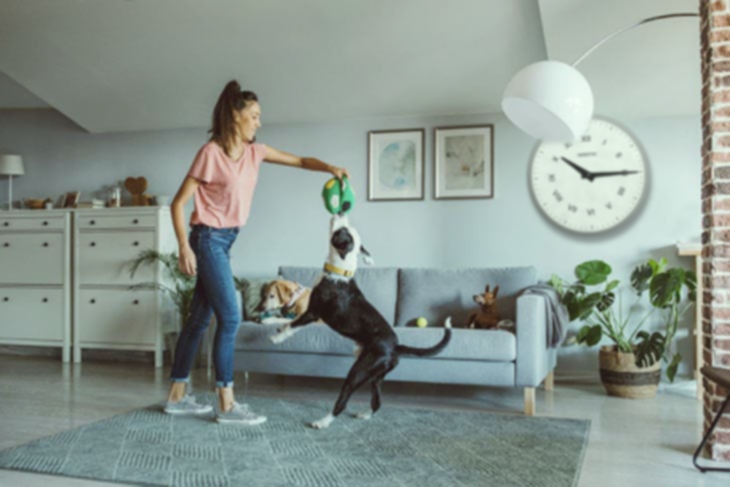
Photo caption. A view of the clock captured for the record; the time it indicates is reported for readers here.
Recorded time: 10:15
